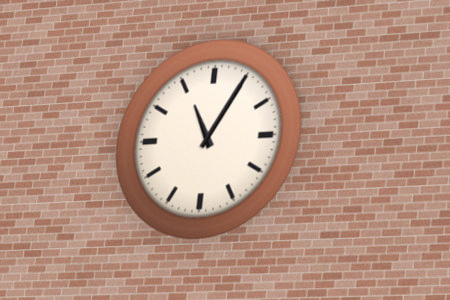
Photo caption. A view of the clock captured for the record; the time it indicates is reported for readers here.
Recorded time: 11:05
